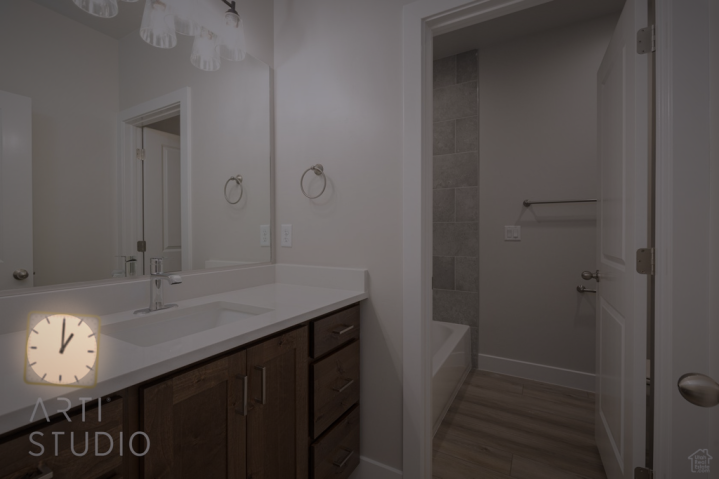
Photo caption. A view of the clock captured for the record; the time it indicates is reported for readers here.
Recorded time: 1:00
